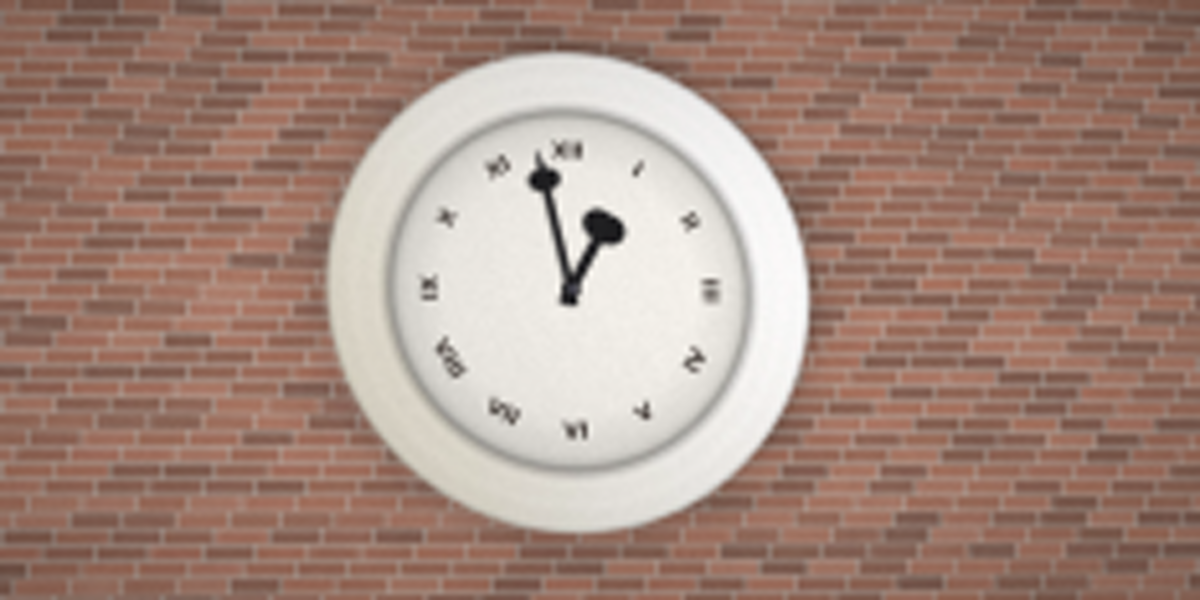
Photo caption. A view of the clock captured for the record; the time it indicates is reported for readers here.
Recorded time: 12:58
